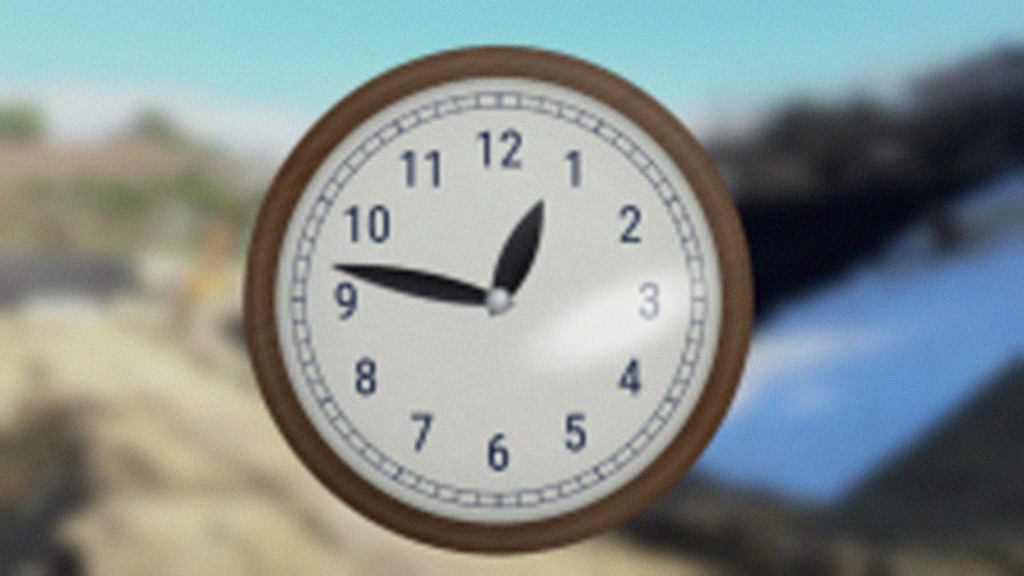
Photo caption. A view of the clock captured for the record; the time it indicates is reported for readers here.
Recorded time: 12:47
